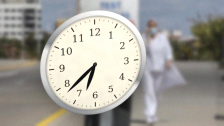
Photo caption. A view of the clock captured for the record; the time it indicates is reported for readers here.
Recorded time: 6:38
